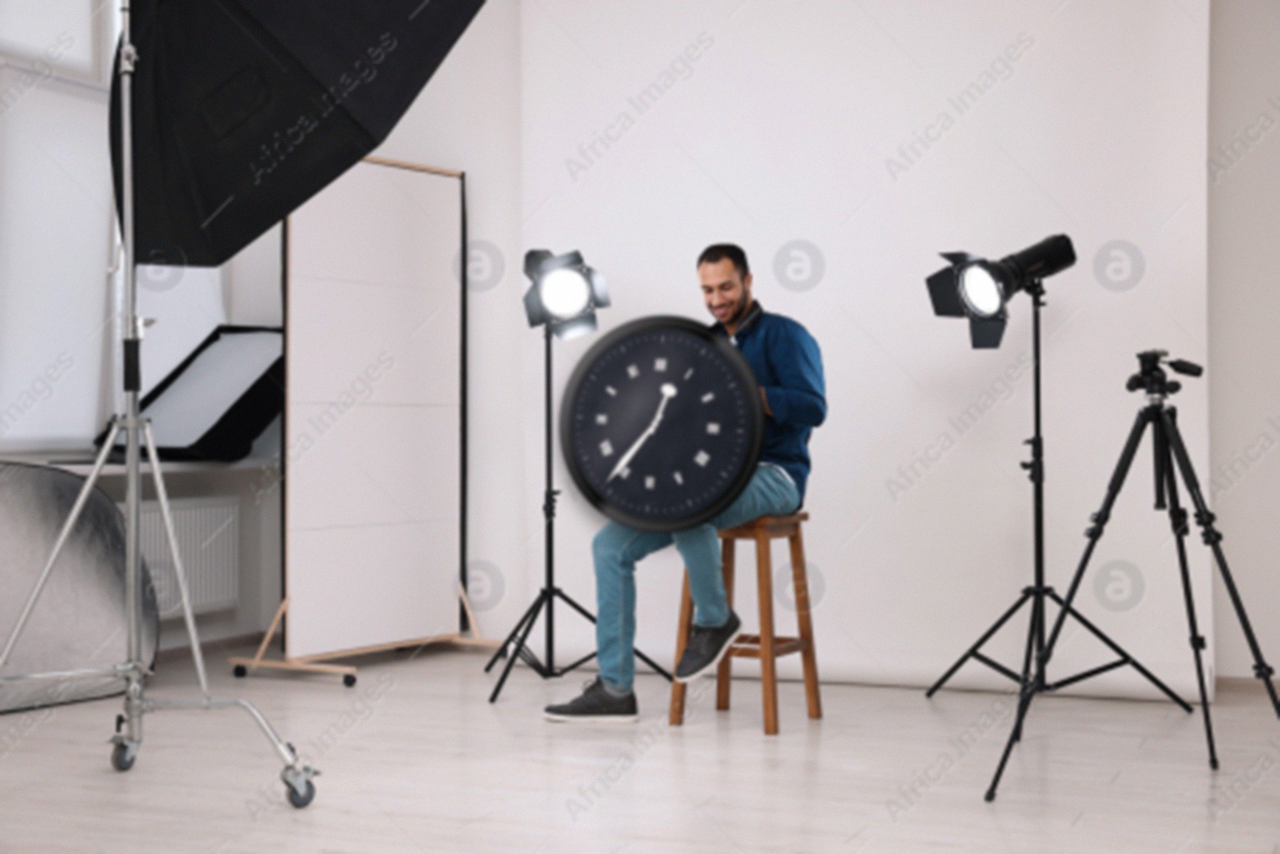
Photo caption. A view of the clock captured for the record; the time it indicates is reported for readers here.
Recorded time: 12:36
